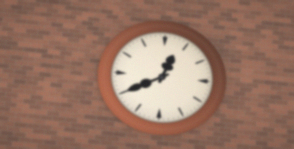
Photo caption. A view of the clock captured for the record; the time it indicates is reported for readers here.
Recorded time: 12:40
